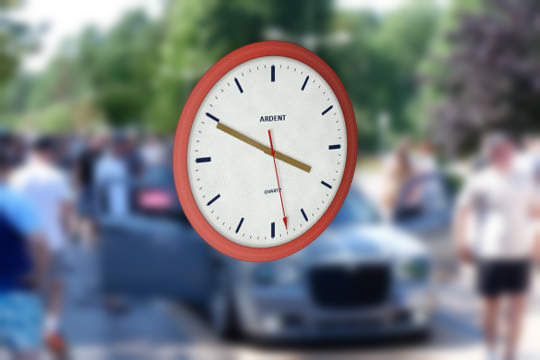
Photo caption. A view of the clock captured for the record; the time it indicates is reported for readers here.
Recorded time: 3:49:28
